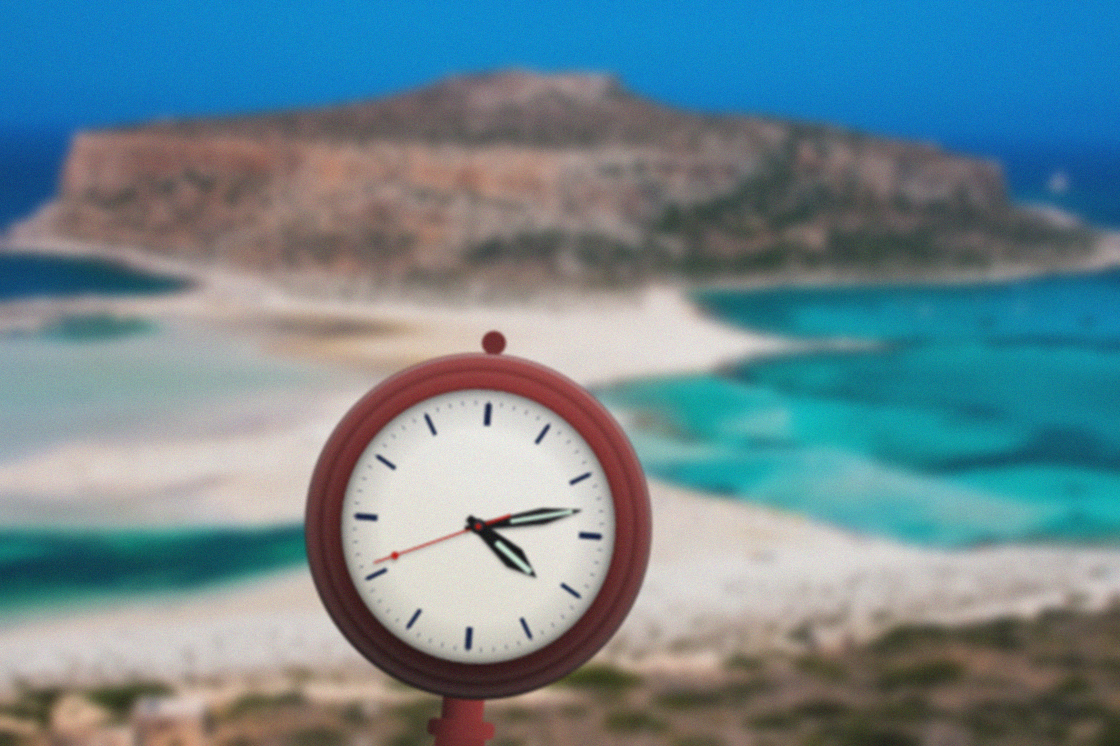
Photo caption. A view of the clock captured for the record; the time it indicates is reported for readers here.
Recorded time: 4:12:41
